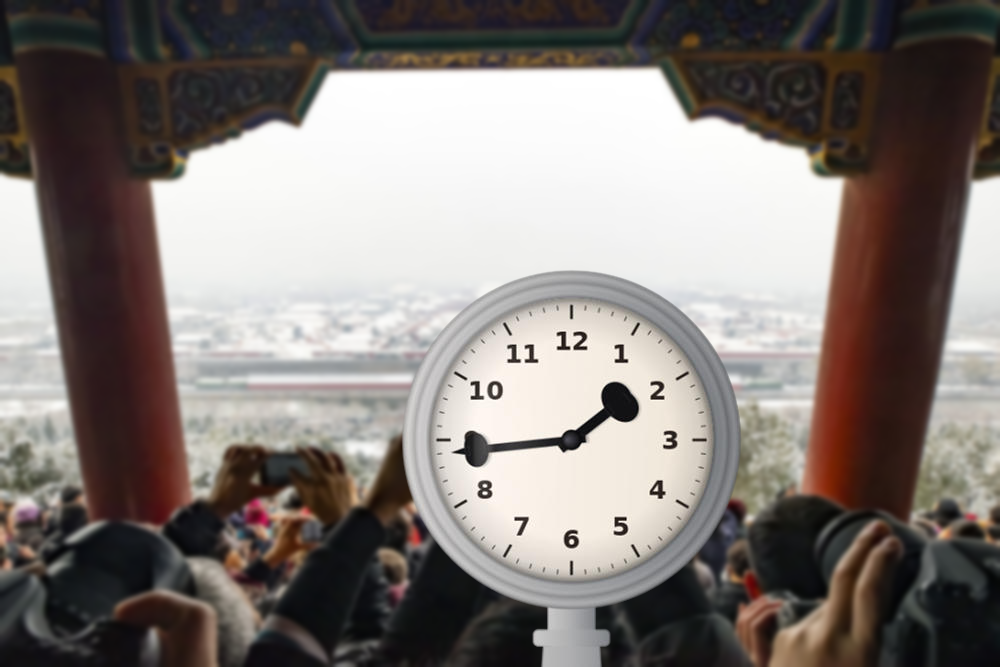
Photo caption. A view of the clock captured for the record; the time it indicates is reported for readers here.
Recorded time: 1:44
